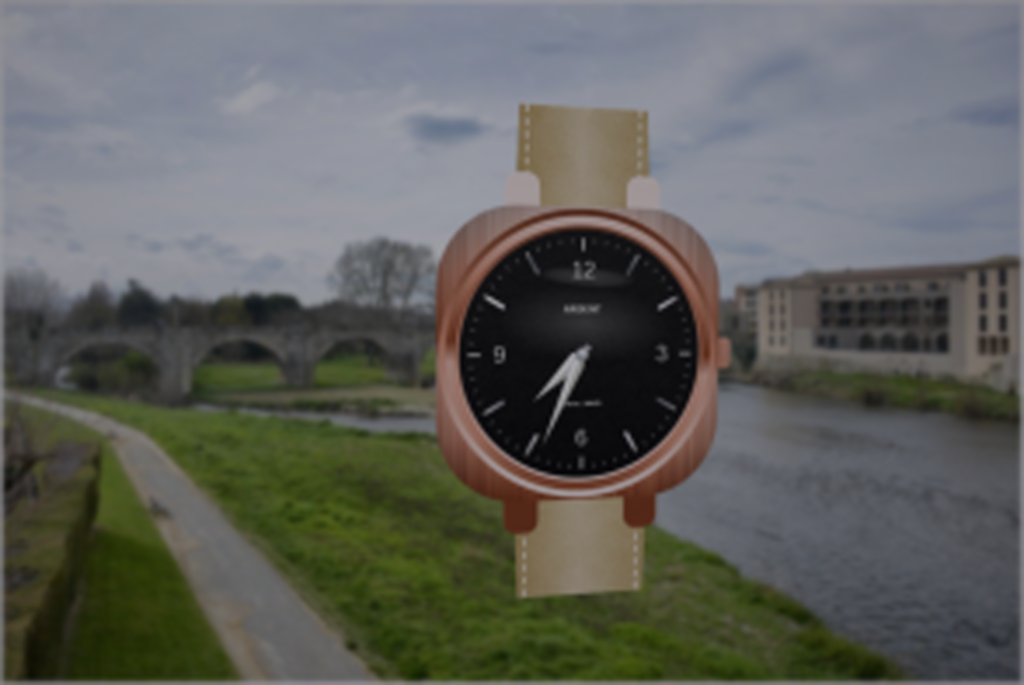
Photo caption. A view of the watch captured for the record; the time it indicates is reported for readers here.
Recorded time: 7:34
